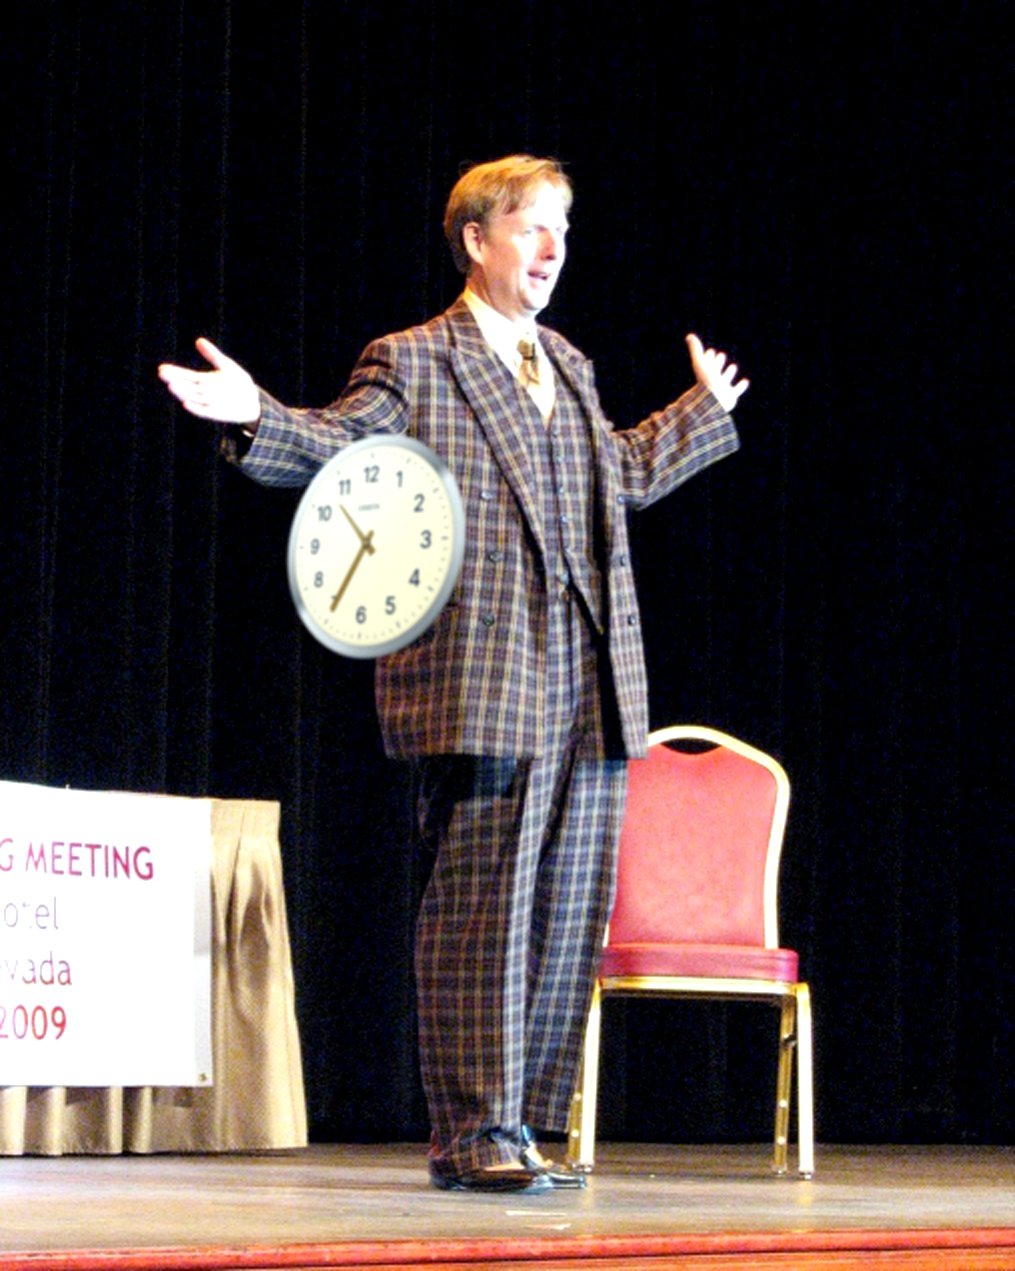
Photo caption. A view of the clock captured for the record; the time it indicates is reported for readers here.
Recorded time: 10:35
